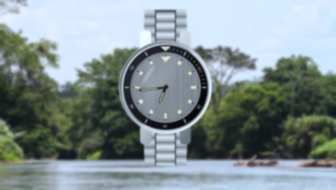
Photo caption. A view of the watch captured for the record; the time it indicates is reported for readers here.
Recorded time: 6:44
